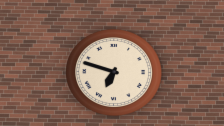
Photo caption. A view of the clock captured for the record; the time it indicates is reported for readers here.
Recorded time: 6:48
